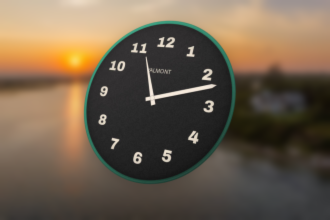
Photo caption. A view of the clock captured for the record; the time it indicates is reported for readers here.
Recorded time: 11:12
